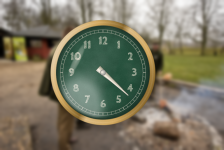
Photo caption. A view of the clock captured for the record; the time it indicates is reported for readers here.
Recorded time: 4:22
